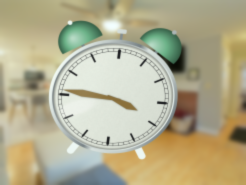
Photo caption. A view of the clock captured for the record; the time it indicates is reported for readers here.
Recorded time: 3:46
